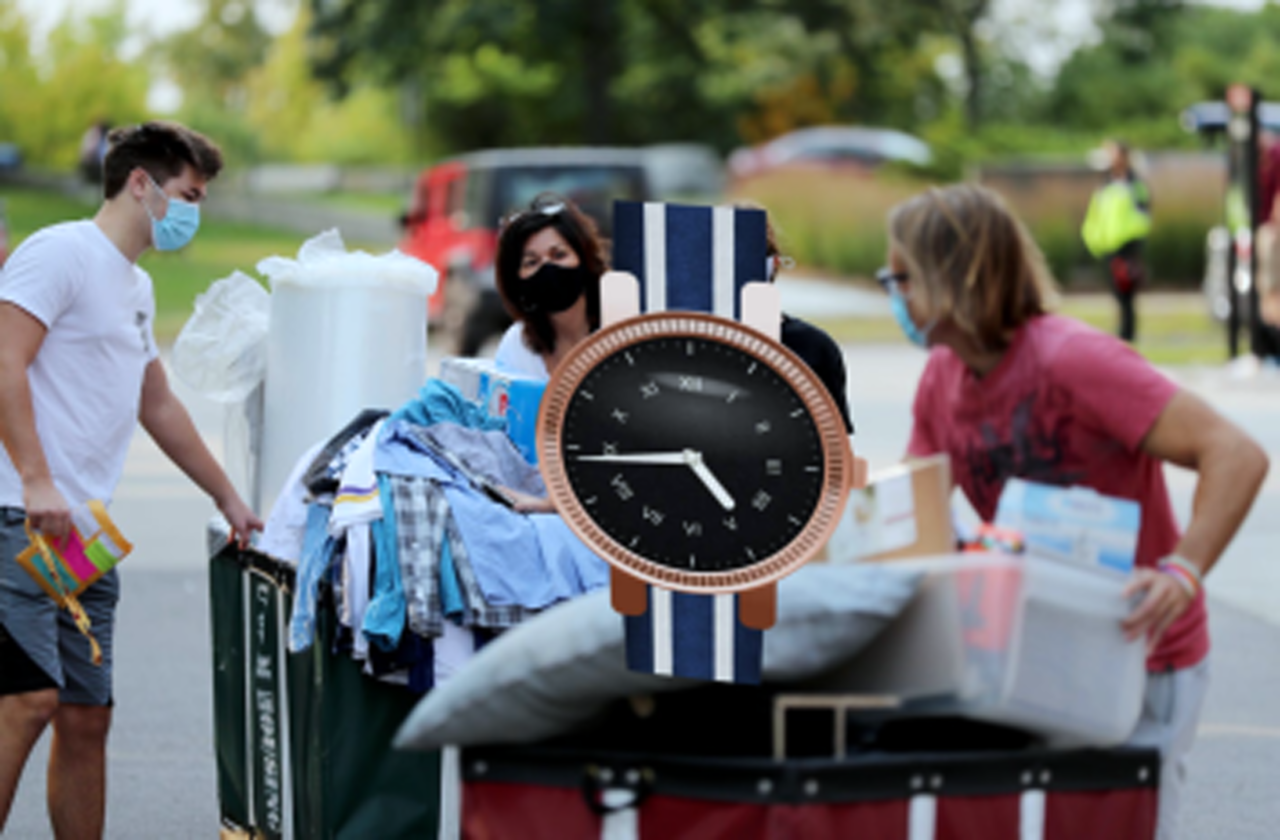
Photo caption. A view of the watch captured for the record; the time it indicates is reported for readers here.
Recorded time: 4:44
